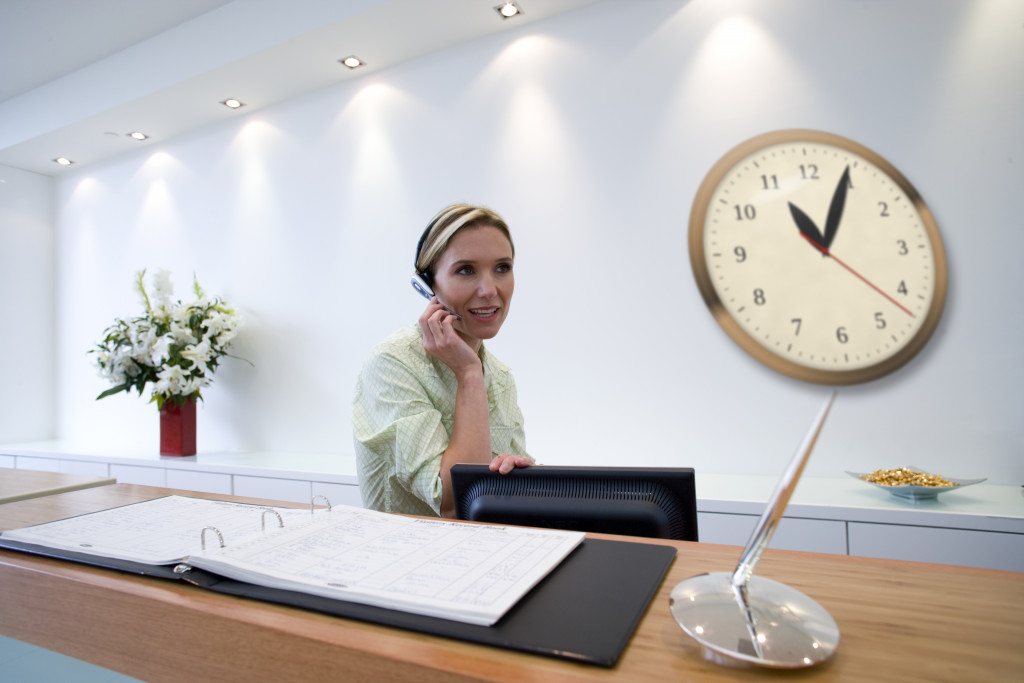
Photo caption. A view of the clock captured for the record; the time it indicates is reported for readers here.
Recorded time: 11:04:22
